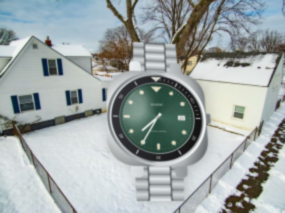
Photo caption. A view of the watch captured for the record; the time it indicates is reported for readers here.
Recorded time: 7:35
